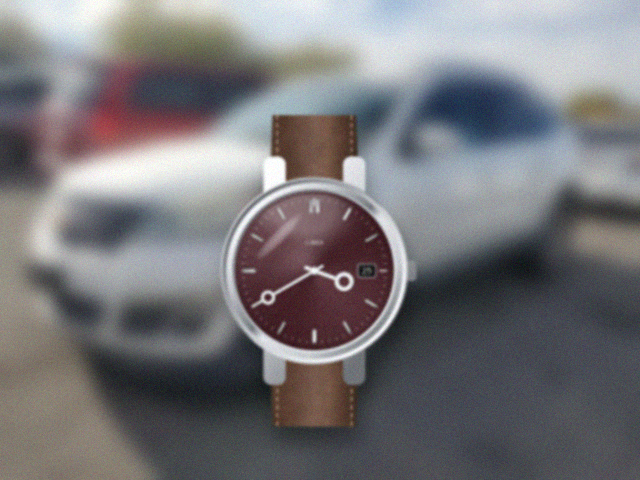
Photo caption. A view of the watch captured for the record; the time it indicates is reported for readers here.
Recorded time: 3:40
